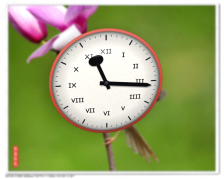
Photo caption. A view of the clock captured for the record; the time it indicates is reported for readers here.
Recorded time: 11:16
